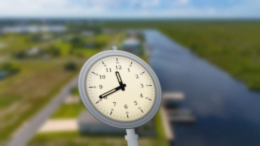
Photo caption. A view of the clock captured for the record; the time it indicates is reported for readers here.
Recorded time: 11:41
